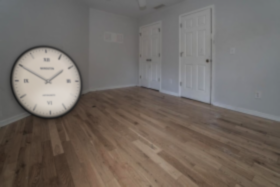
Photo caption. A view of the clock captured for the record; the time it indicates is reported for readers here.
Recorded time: 1:50
